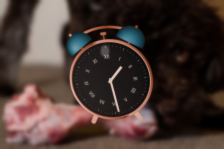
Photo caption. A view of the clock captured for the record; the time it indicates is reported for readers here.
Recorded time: 1:29
